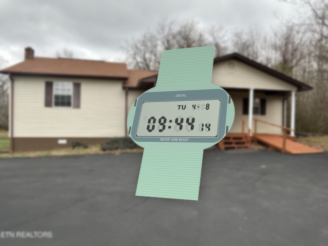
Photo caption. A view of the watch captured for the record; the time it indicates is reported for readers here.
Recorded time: 9:44:14
